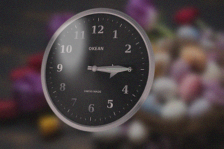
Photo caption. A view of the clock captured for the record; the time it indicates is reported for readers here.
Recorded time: 3:15
